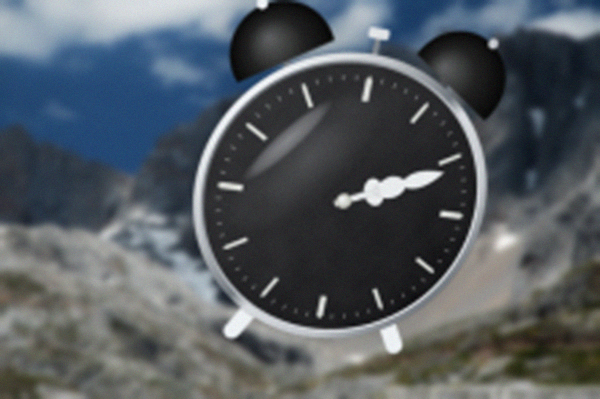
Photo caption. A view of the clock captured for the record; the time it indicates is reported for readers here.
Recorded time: 2:11
